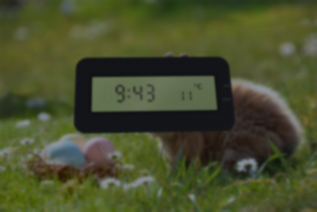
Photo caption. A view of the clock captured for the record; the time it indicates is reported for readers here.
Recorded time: 9:43
